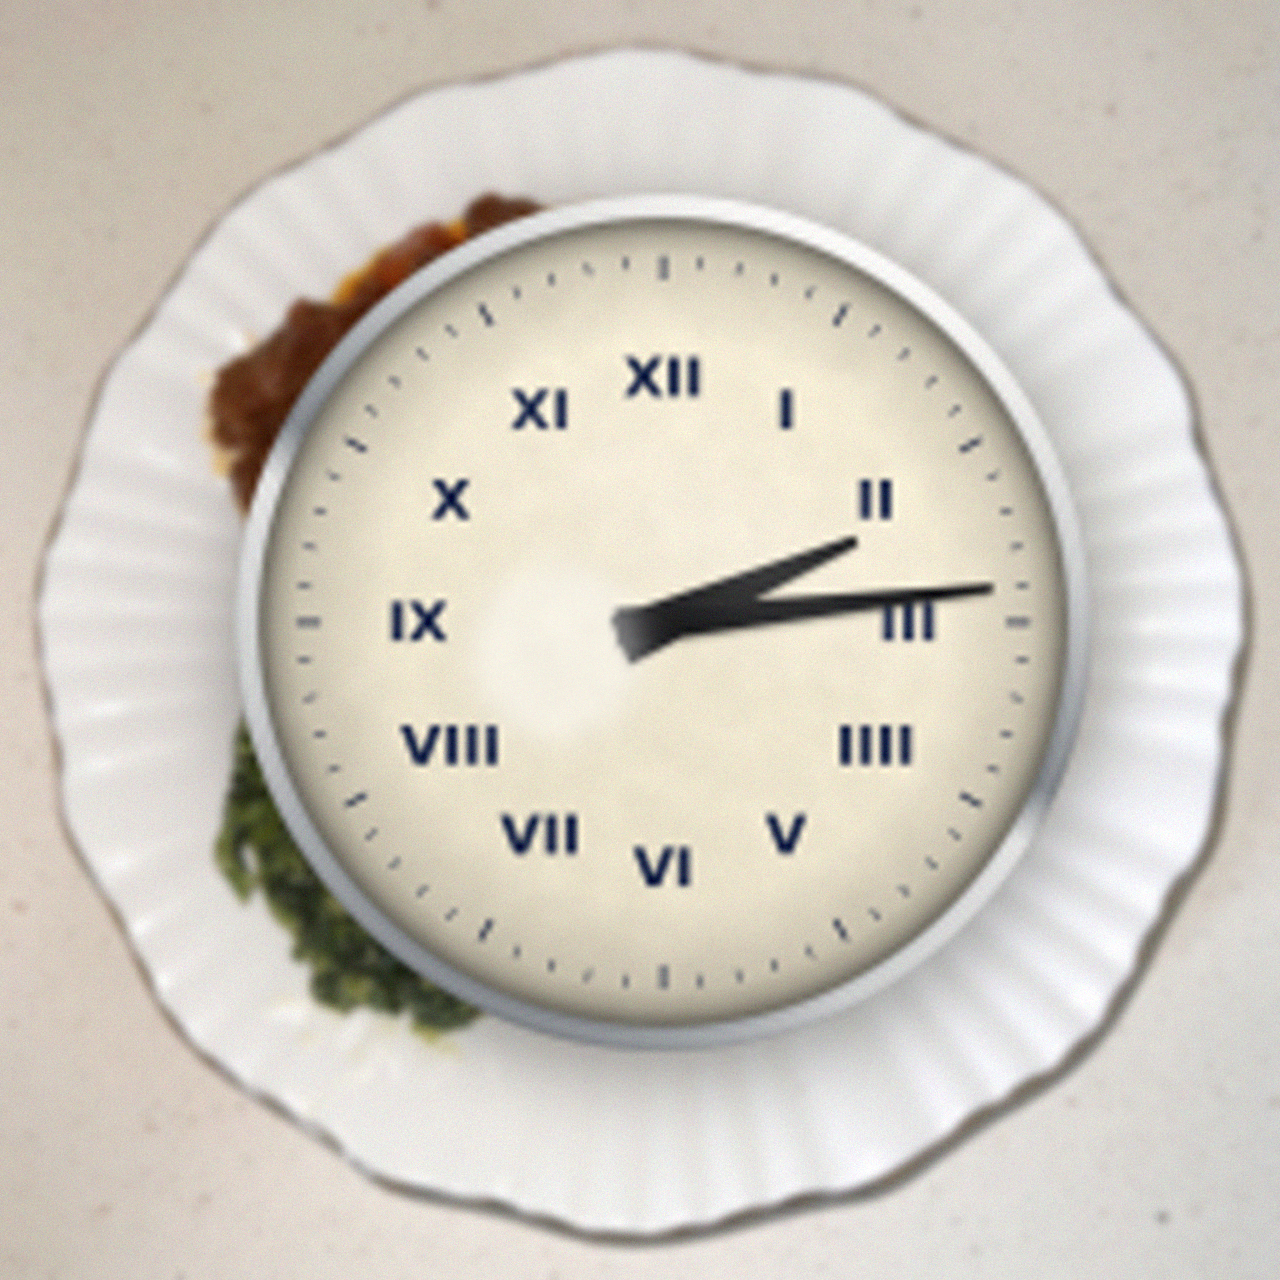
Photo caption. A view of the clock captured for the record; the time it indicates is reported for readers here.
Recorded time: 2:14
